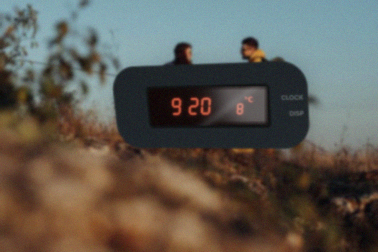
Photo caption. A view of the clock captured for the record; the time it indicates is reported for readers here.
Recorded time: 9:20
